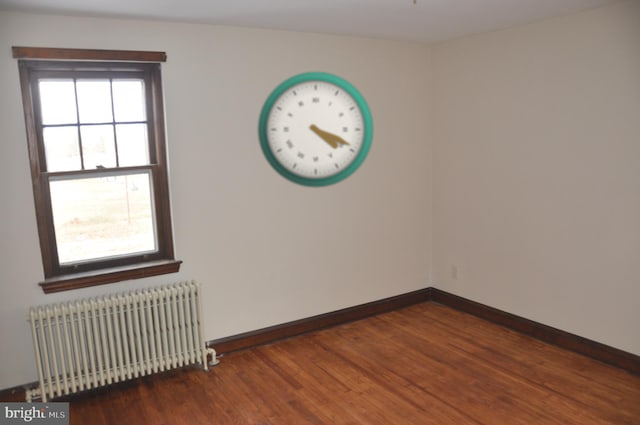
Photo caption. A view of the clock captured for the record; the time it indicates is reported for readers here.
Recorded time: 4:19
